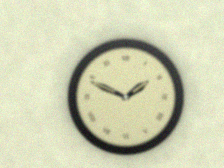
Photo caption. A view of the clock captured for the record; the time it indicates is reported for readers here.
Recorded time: 1:49
